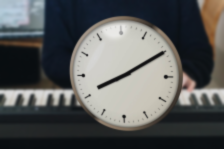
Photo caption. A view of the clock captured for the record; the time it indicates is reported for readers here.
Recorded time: 8:10
